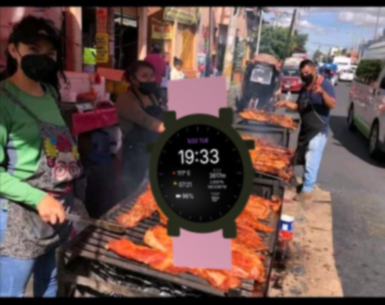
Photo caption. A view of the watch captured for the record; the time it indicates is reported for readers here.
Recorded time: 19:33
